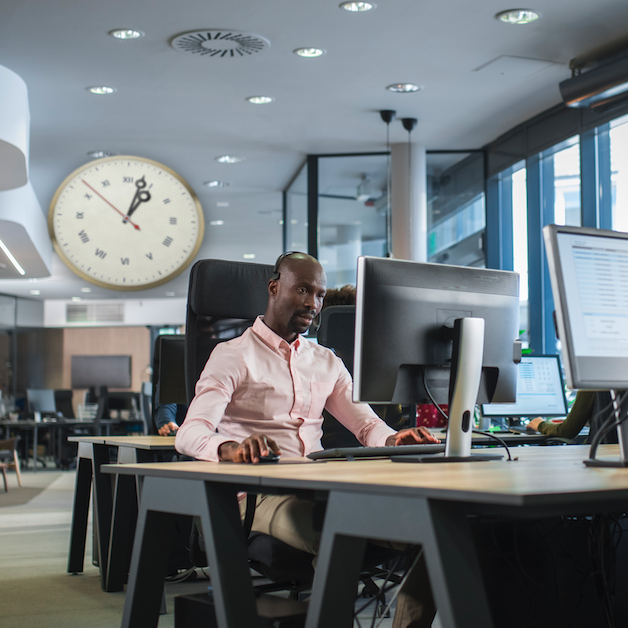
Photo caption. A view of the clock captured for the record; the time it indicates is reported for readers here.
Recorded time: 1:02:52
